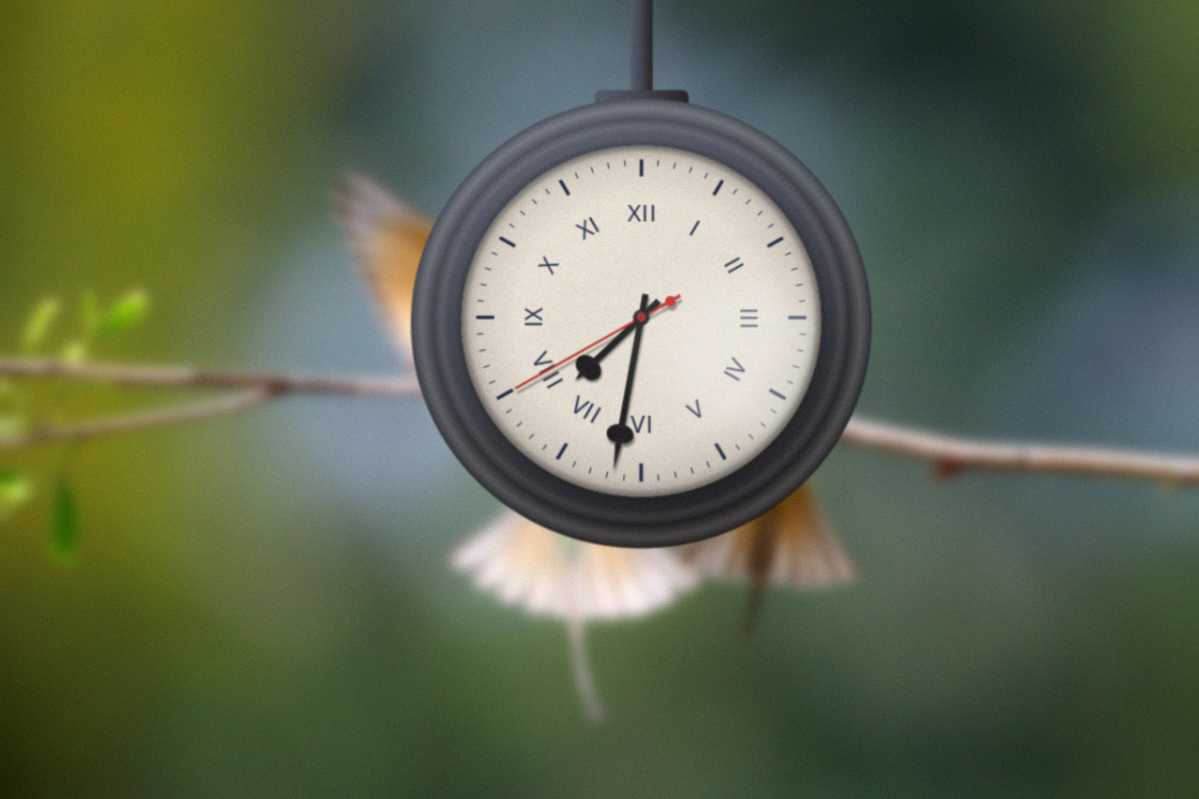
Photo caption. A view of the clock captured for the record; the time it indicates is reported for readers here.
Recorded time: 7:31:40
